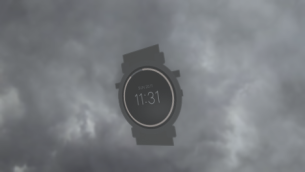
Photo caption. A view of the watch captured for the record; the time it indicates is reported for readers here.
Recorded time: 11:31
